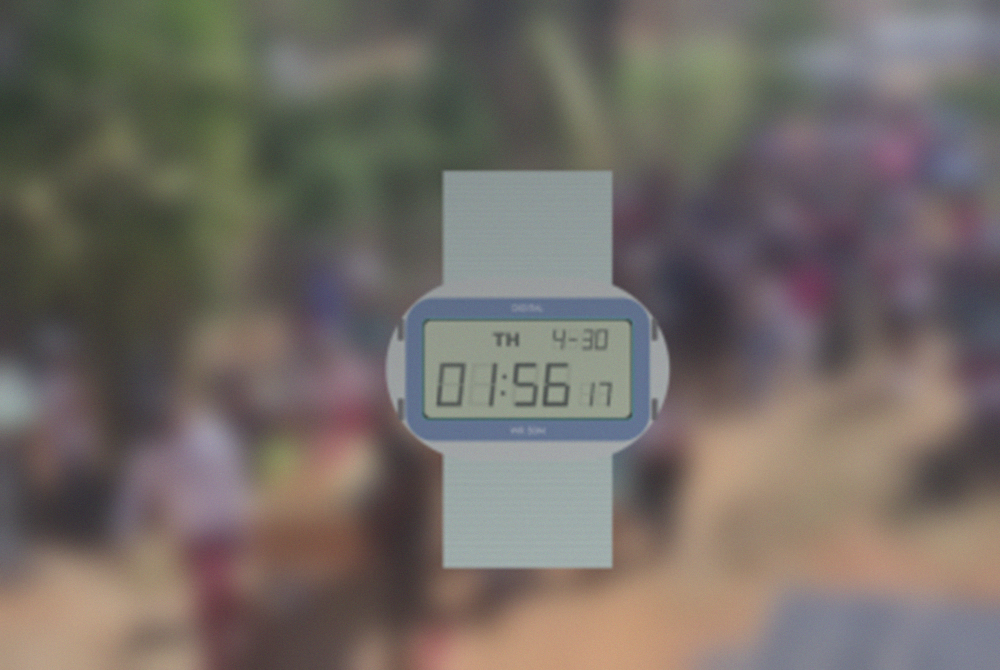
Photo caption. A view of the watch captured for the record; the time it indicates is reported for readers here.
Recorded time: 1:56:17
